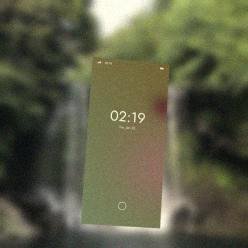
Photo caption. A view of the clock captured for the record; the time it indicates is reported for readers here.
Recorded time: 2:19
